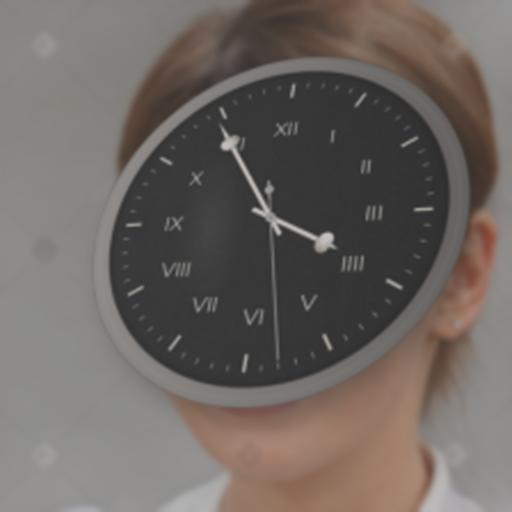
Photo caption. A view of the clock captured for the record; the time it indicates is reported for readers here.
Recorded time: 3:54:28
